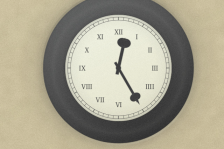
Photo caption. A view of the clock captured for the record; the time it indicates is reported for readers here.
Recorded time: 12:25
